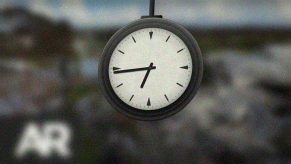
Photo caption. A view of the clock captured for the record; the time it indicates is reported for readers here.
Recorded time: 6:44
